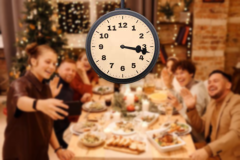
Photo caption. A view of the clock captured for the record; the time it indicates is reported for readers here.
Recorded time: 3:17
